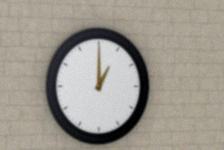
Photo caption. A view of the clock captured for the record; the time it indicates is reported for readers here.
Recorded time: 1:00
